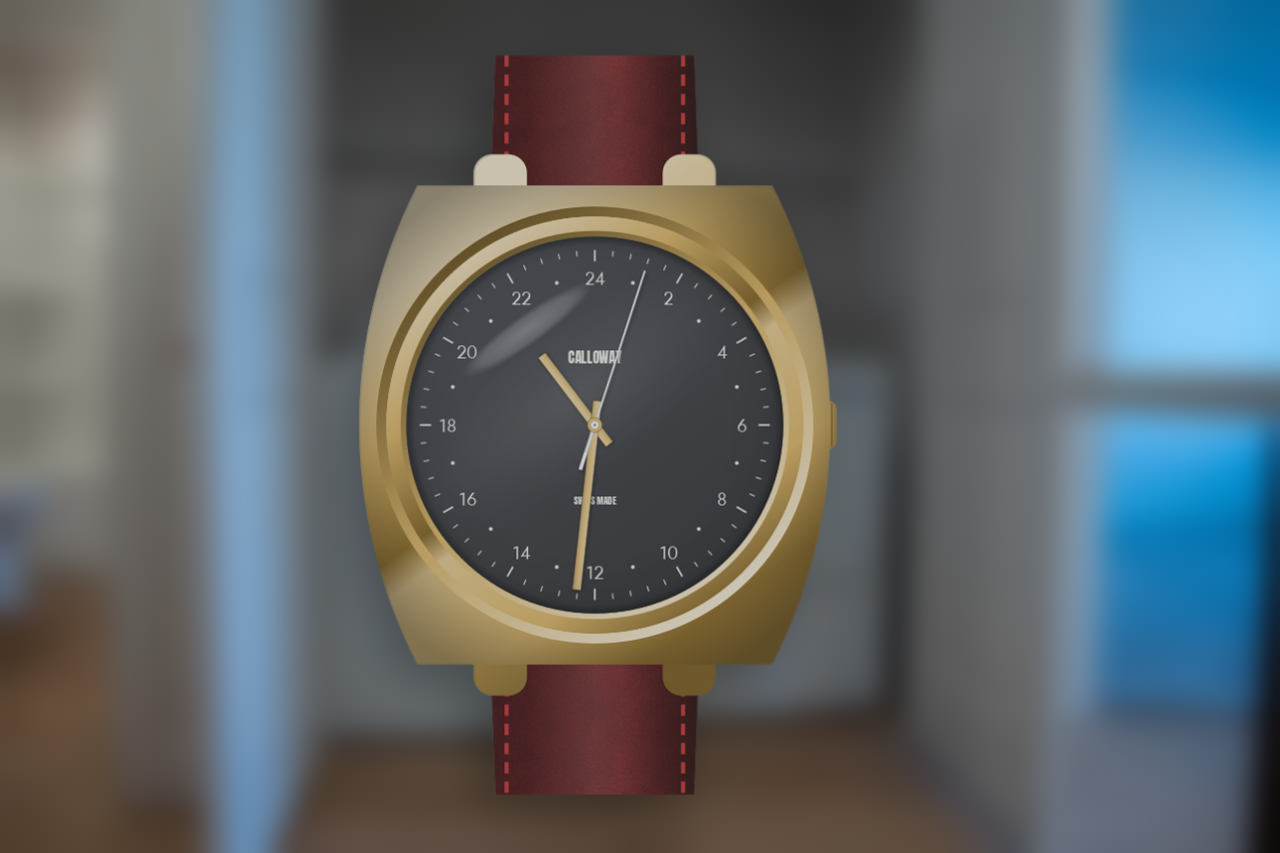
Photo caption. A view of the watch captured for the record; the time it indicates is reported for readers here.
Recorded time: 21:31:03
